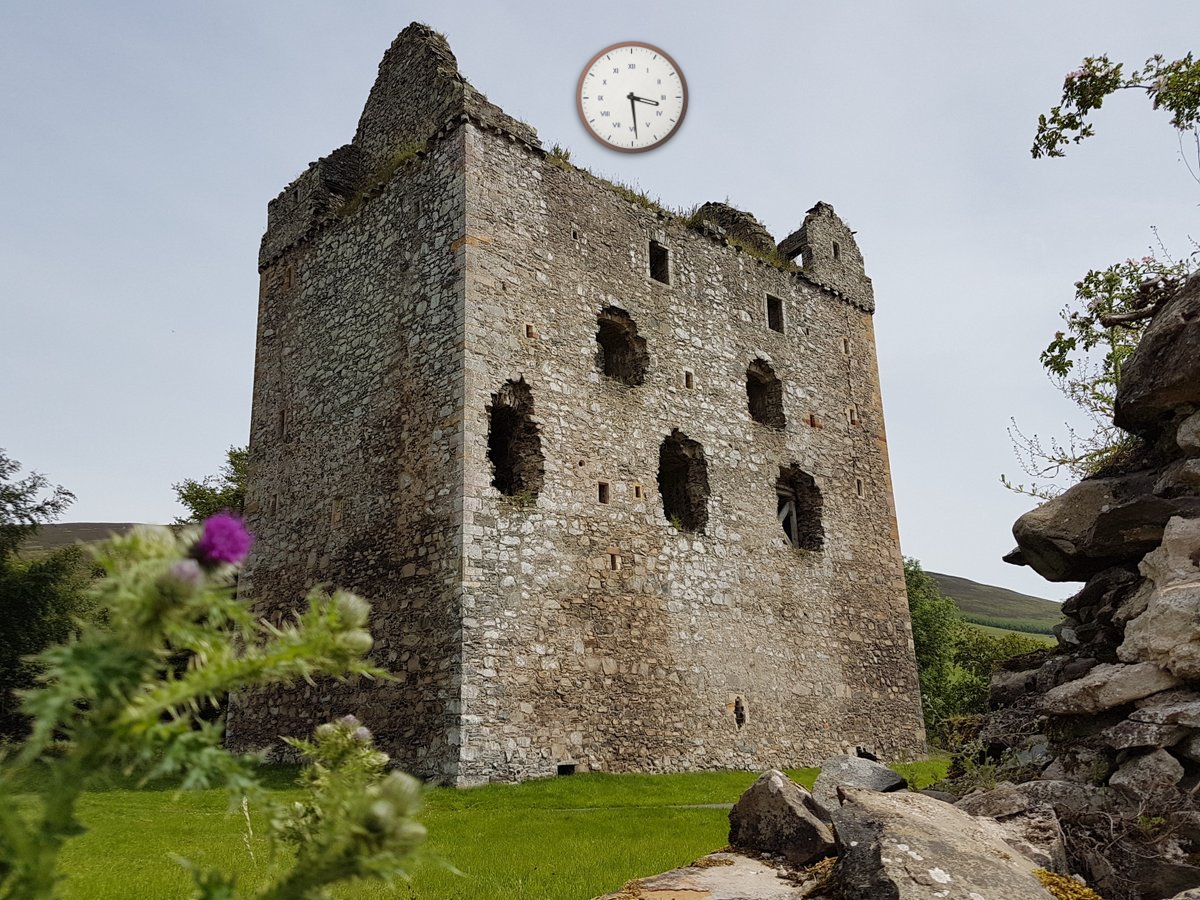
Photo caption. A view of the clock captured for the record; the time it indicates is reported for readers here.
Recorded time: 3:29
